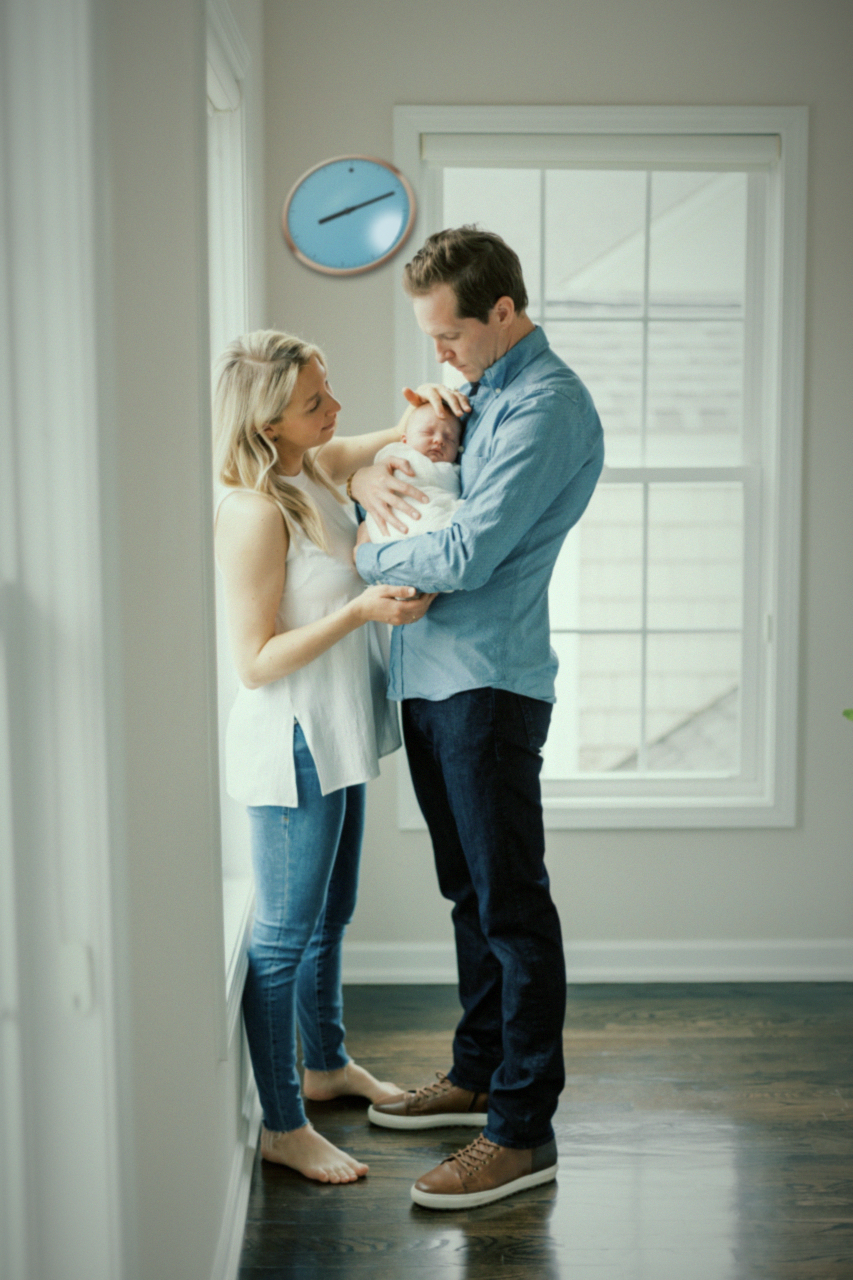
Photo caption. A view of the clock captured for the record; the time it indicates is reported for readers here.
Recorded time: 8:11
